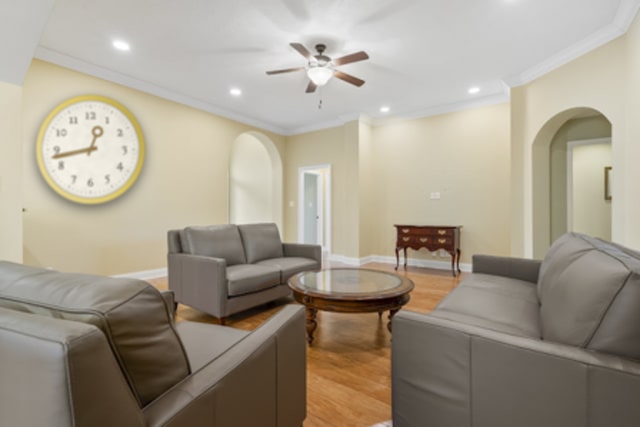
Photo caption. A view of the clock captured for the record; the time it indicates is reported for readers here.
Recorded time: 12:43
